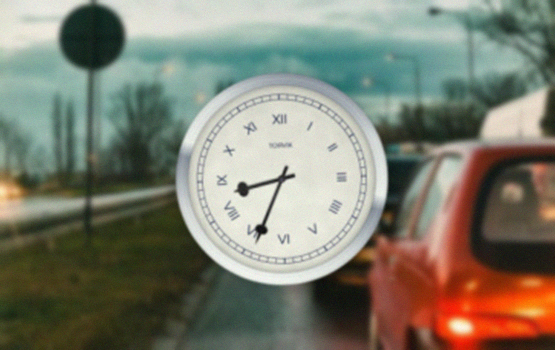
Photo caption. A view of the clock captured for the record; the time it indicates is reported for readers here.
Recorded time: 8:34
